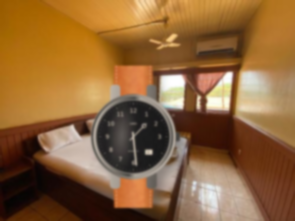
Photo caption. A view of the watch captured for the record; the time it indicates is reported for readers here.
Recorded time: 1:29
